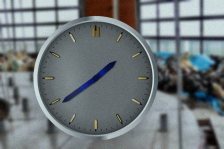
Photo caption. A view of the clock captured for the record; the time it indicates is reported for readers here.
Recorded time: 1:39
